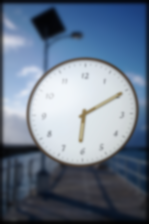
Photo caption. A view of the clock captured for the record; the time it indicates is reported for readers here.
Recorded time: 6:10
